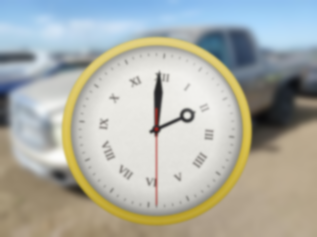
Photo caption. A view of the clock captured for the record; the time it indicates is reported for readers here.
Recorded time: 1:59:29
